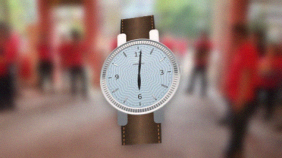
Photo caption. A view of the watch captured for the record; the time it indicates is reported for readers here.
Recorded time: 6:01
